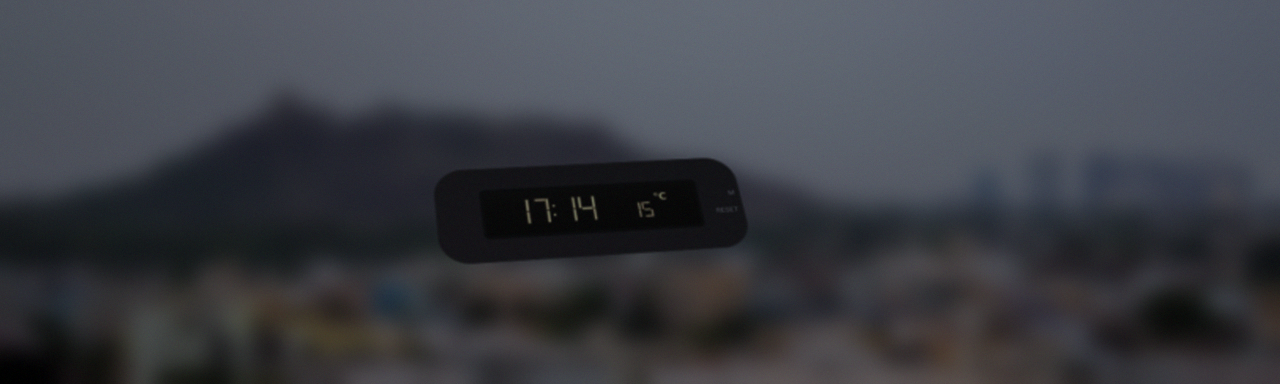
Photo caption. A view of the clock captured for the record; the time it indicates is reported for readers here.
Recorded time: 17:14
